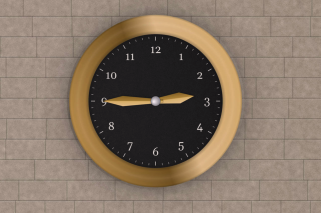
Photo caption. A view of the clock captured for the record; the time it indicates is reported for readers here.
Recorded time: 2:45
